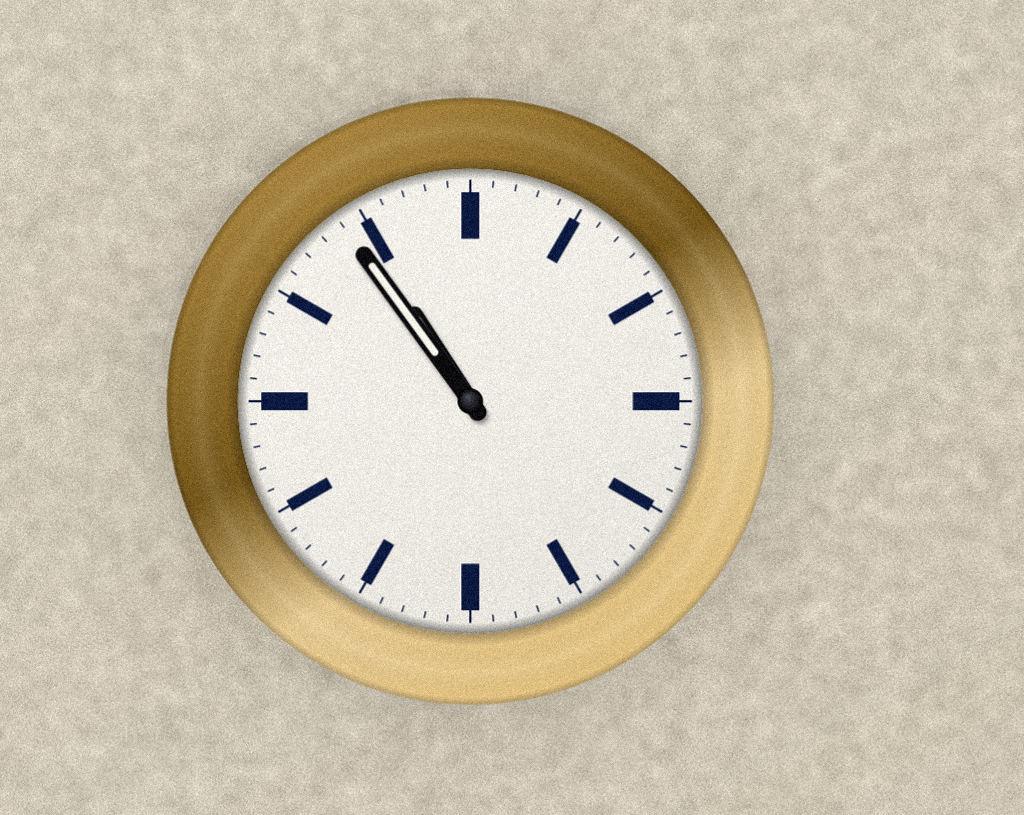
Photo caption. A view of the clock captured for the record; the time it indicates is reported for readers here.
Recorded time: 10:54
